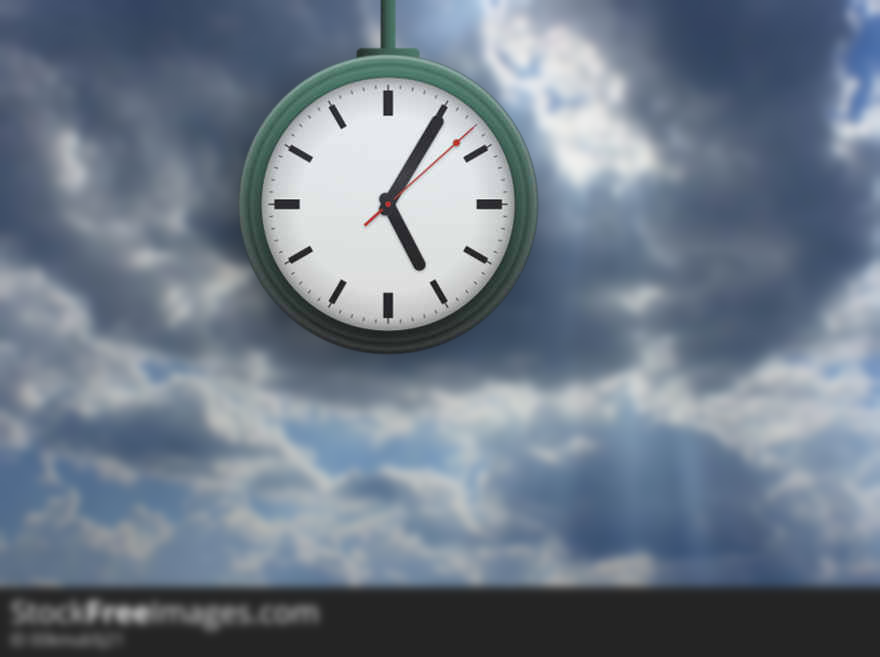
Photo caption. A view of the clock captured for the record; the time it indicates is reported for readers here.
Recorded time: 5:05:08
